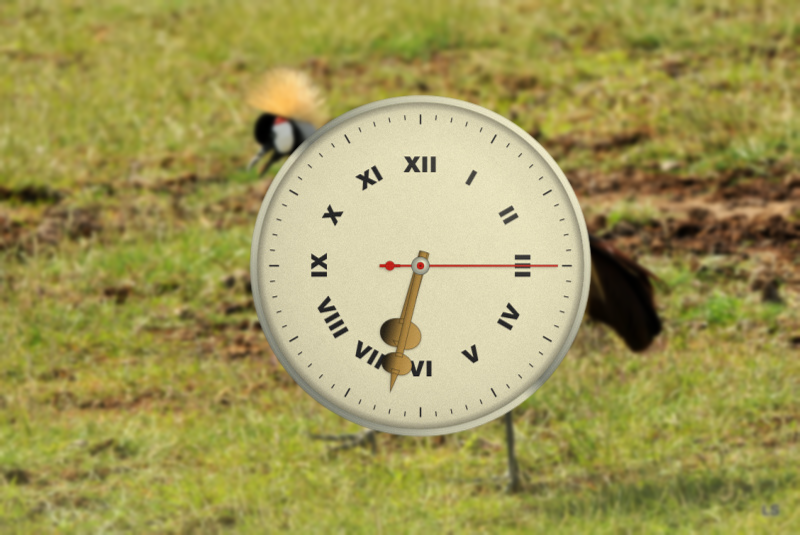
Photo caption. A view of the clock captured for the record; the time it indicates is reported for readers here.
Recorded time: 6:32:15
